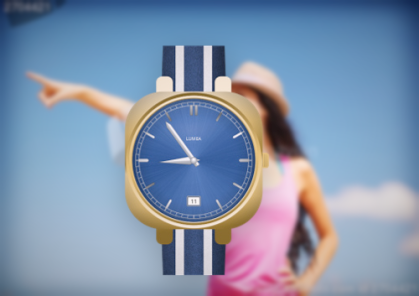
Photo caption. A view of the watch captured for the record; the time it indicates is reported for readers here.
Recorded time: 8:54
